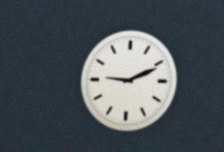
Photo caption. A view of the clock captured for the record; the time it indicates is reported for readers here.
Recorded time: 9:11
